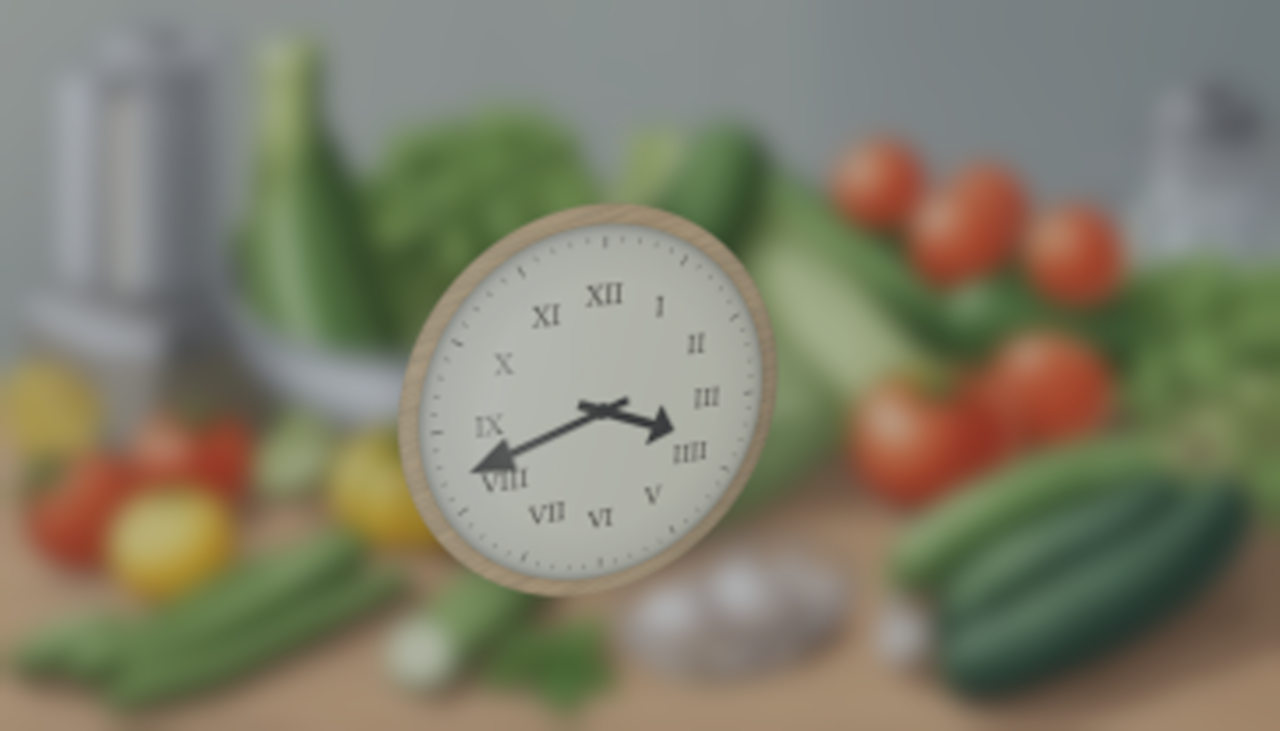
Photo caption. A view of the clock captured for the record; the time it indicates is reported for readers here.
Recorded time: 3:42
